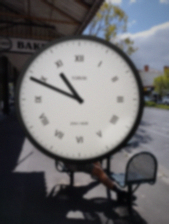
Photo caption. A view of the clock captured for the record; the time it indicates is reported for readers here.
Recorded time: 10:49
